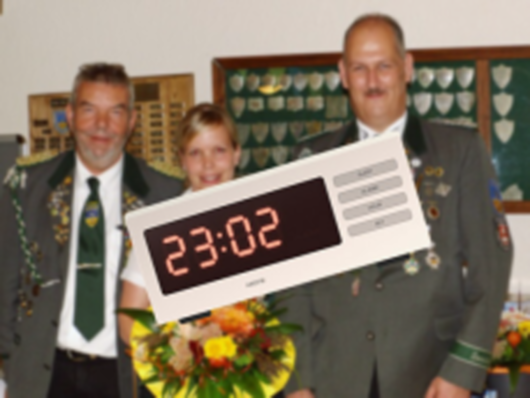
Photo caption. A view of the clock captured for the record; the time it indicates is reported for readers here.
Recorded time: 23:02
